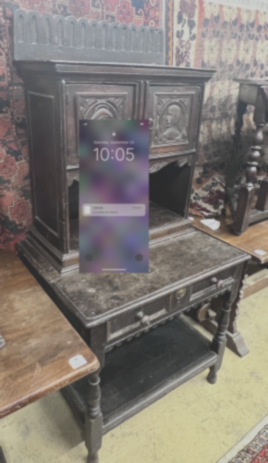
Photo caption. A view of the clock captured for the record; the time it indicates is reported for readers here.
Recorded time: 10:05
